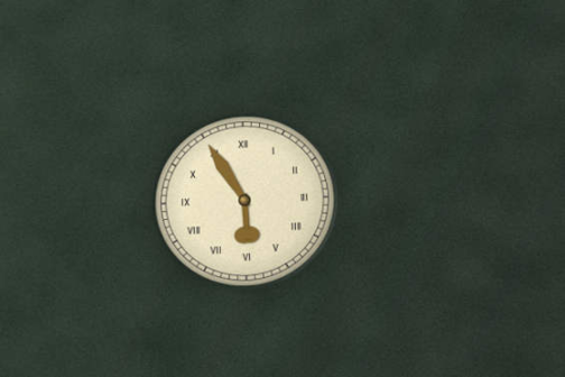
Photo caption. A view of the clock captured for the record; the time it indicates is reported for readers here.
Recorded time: 5:55
